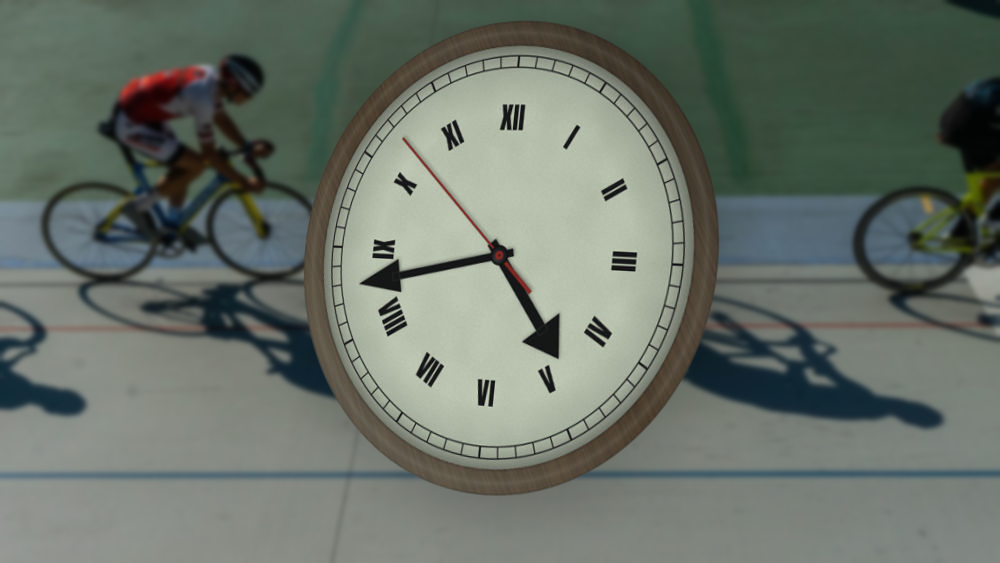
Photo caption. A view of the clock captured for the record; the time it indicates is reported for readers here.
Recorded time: 4:42:52
